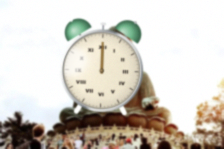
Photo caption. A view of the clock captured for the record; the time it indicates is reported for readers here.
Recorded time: 12:00
